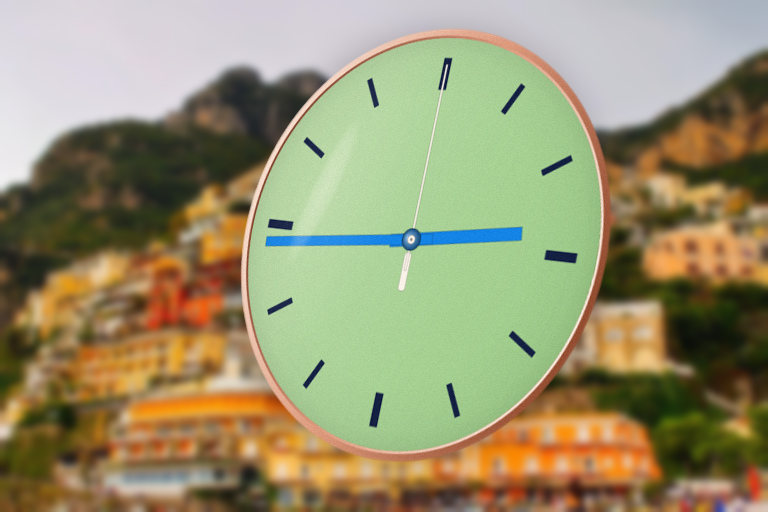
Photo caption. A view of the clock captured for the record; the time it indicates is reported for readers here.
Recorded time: 2:44:00
